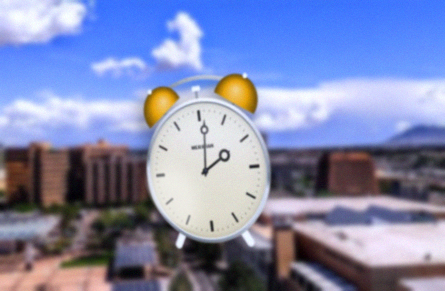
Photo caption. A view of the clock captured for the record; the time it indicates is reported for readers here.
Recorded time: 2:01
